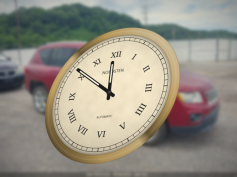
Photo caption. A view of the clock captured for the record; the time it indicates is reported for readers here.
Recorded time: 11:51
